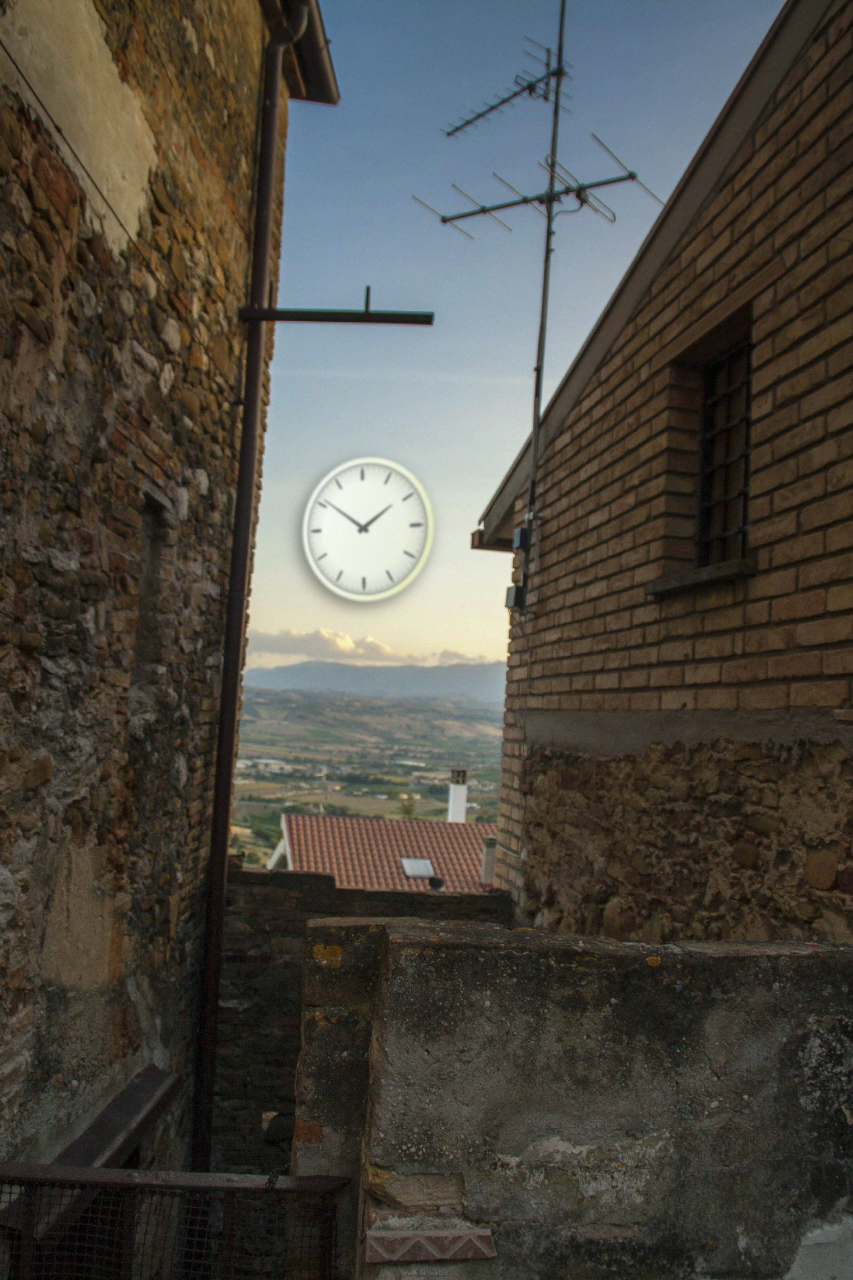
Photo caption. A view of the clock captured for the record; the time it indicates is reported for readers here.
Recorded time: 1:51
